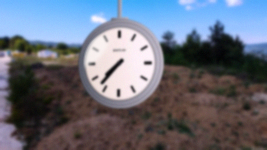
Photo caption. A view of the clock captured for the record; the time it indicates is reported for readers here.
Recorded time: 7:37
